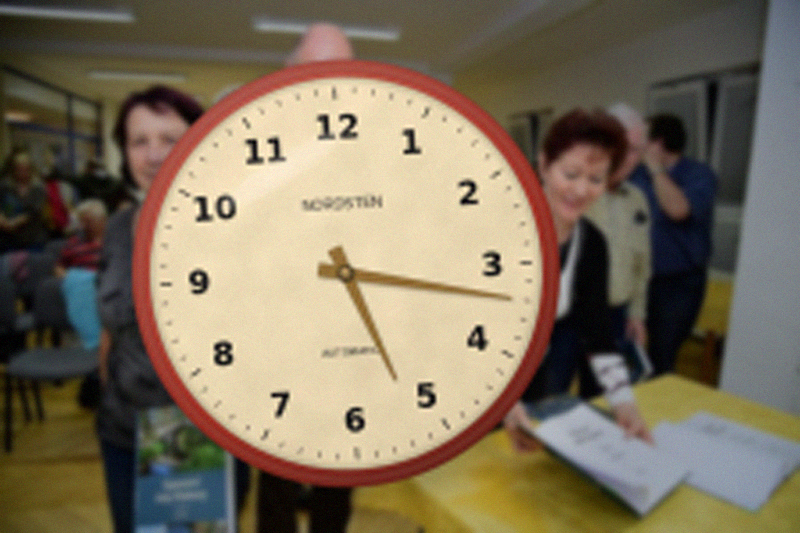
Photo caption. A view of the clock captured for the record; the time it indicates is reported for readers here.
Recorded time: 5:17
